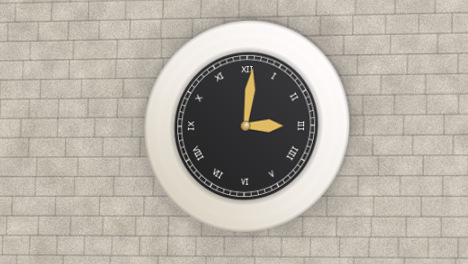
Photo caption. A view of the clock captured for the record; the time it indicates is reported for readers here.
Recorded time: 3:01
